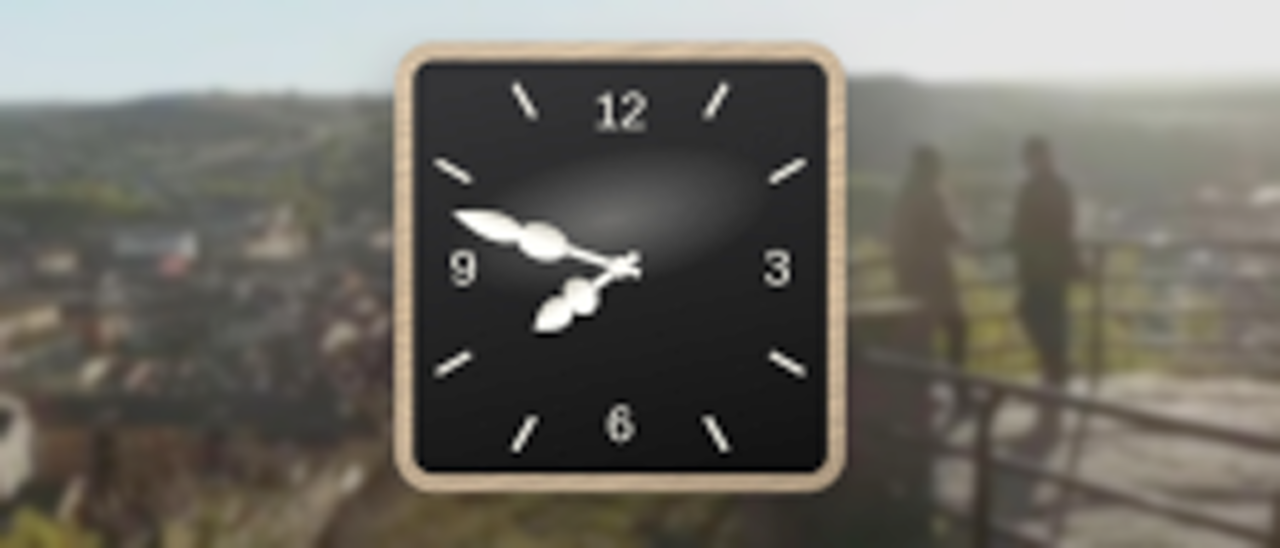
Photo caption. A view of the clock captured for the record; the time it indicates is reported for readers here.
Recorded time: 7:48
